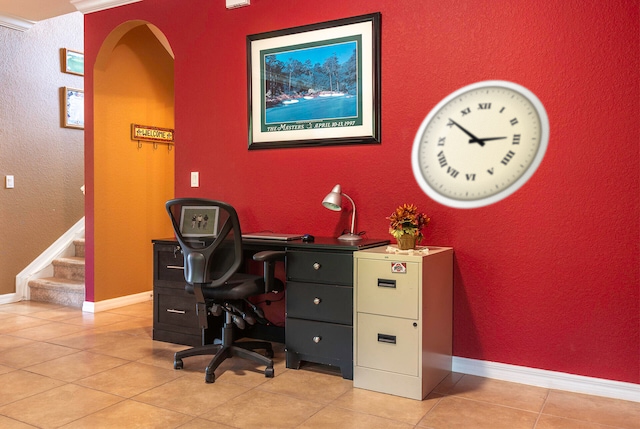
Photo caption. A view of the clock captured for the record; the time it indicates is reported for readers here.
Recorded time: 2:51
